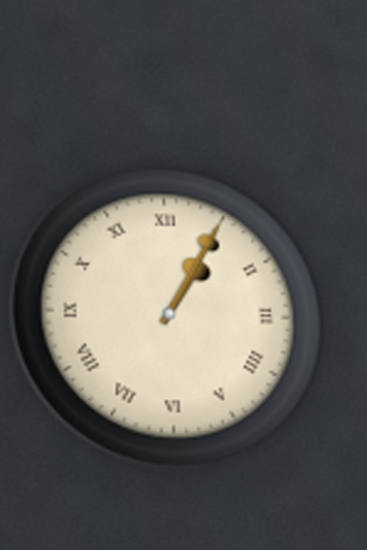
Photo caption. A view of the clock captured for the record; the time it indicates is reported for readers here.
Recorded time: 1:05
